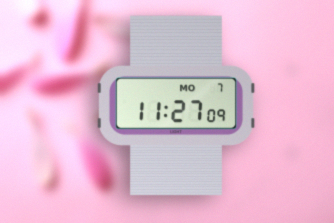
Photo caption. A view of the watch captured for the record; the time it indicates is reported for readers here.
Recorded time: 11:27:09
